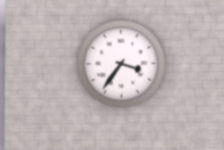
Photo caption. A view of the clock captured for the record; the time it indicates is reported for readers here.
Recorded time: 3:36
